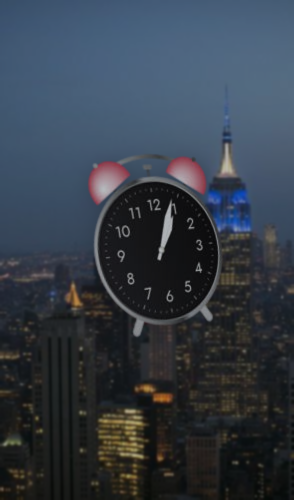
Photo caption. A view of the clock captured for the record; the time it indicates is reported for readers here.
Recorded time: 1:04
